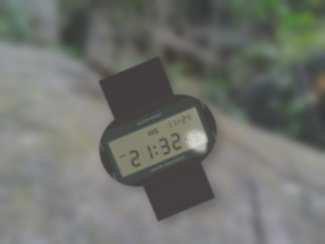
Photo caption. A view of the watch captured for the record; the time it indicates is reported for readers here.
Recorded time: 21:32:49
